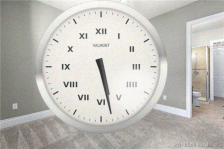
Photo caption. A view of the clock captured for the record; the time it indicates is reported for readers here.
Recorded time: 5:28
